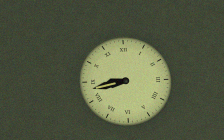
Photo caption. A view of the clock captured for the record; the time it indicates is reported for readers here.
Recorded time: 8:43
